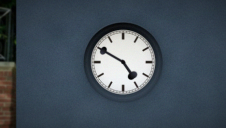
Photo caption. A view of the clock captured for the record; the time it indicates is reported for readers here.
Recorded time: 4:50
